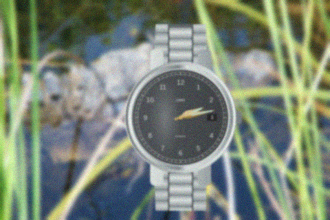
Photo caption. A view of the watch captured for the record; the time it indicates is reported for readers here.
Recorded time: 2:13
